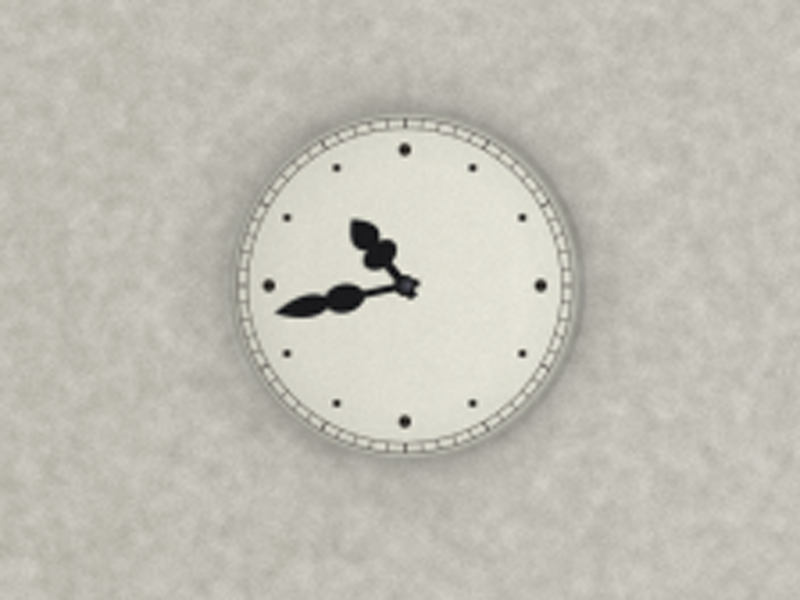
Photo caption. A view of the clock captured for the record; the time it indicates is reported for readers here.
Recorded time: 10:43
